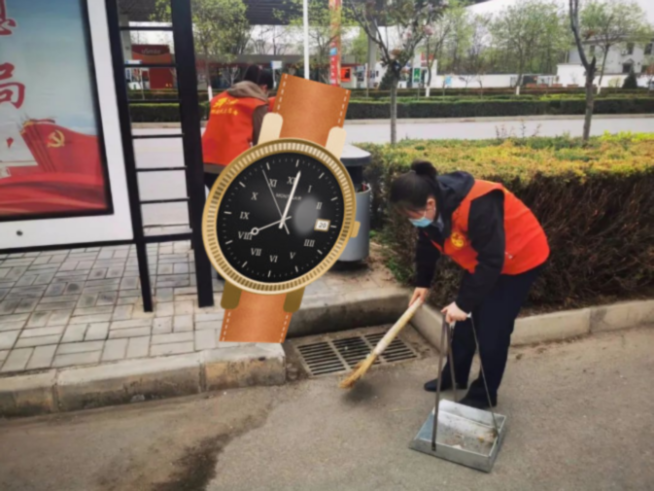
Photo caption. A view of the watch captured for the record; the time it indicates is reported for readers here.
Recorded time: 8:00:54
